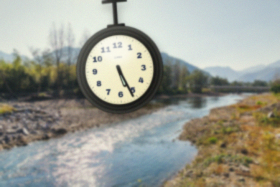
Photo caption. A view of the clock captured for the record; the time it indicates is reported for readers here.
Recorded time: 5:26
